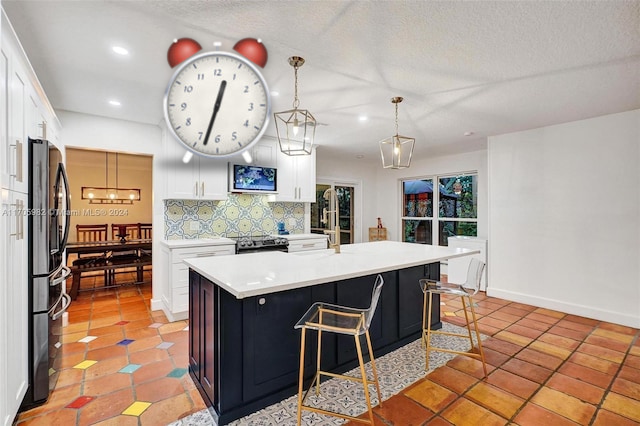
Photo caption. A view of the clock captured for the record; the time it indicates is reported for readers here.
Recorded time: 12:33
